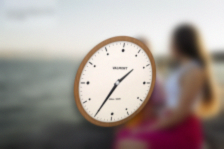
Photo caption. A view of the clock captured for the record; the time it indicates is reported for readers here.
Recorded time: 1:35
